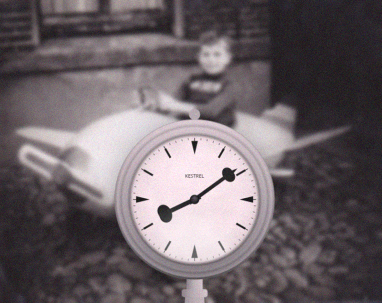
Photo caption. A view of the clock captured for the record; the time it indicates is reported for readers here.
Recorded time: 8:09
